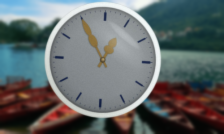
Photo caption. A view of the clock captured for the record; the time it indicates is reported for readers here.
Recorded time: 12:55
